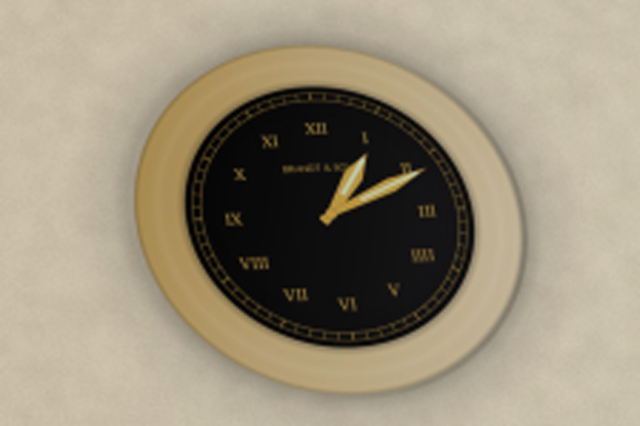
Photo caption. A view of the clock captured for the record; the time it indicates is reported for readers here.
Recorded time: 1:11
